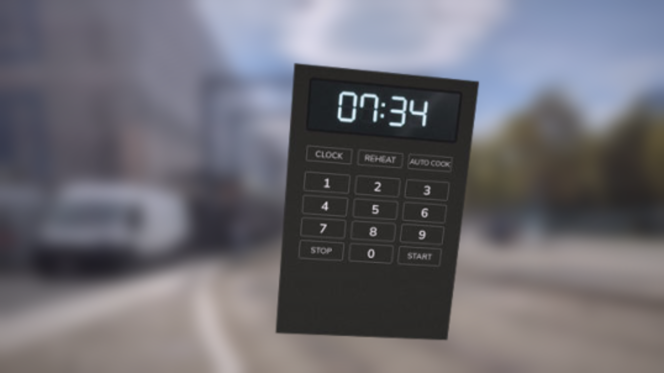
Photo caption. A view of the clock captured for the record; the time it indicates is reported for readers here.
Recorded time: 7:34
